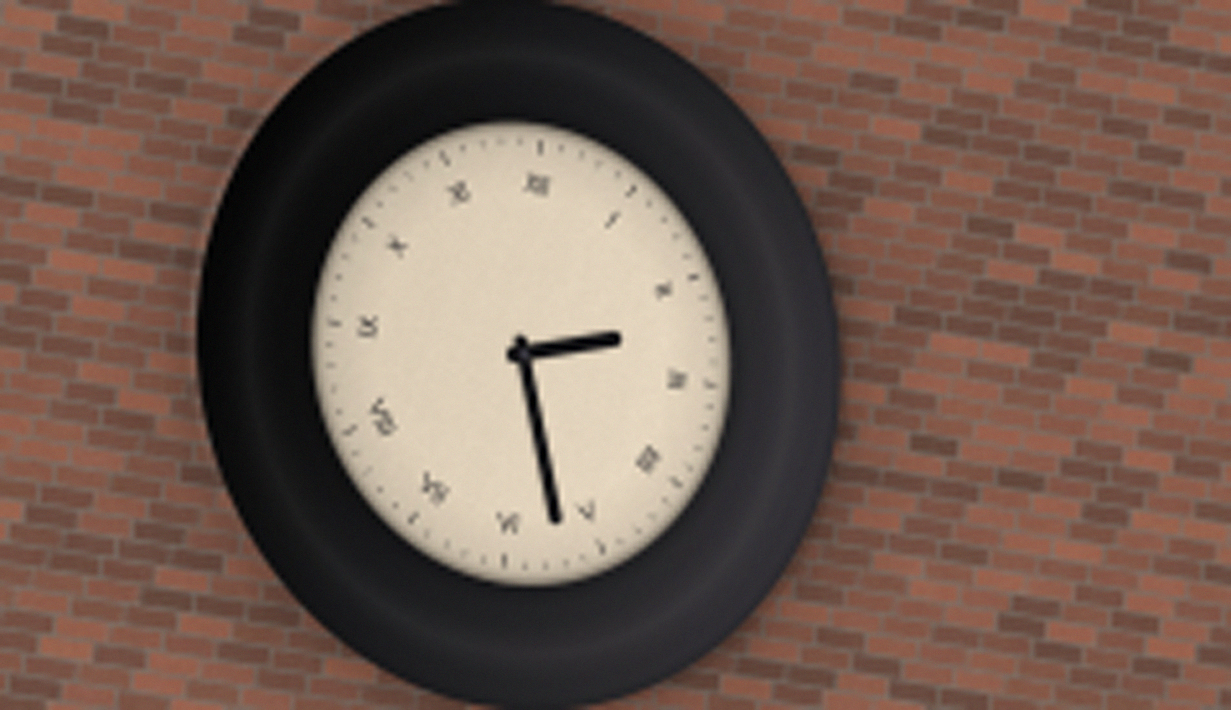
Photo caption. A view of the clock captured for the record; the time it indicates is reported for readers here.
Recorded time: 2:27
